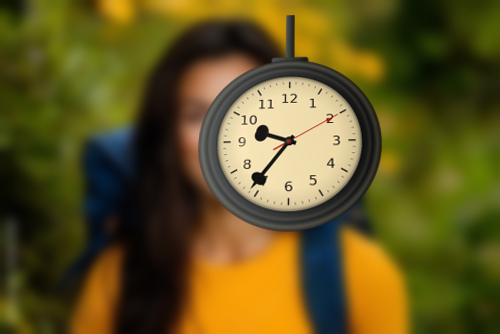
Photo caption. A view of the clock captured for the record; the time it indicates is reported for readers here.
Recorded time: 9:36:10
